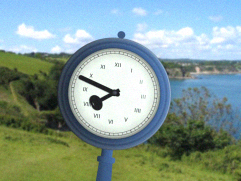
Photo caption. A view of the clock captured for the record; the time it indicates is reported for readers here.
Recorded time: 7:48
